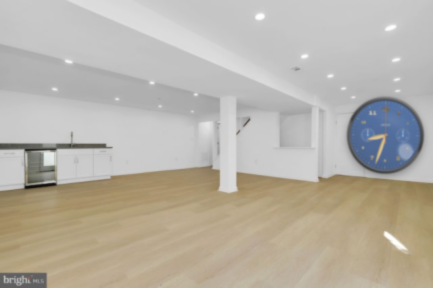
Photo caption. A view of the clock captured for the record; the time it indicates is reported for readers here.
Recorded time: 8:33
